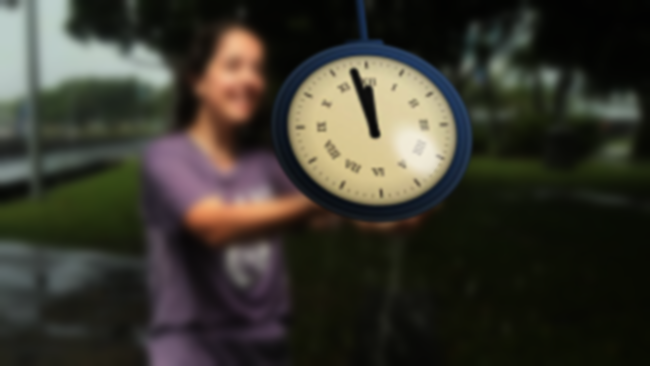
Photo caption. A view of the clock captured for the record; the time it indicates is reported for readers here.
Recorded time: 11:58
